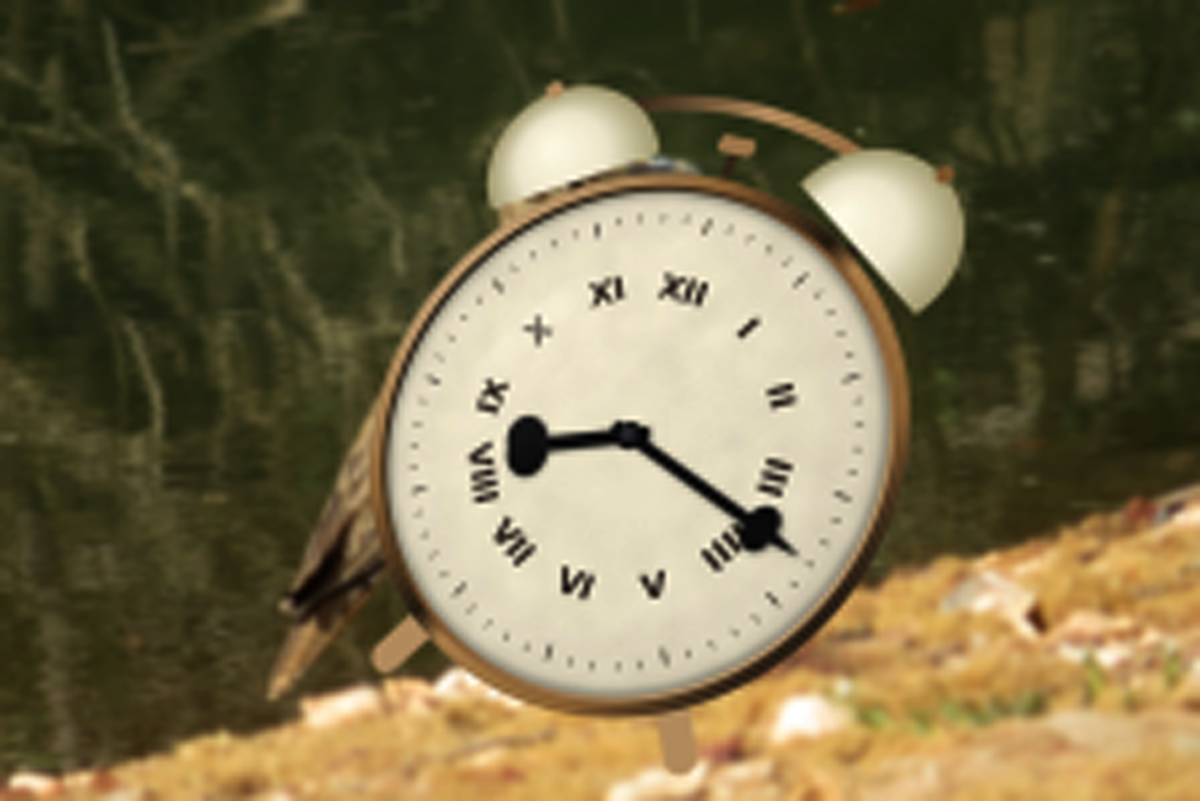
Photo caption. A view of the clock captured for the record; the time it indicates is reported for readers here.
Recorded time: 8:18
